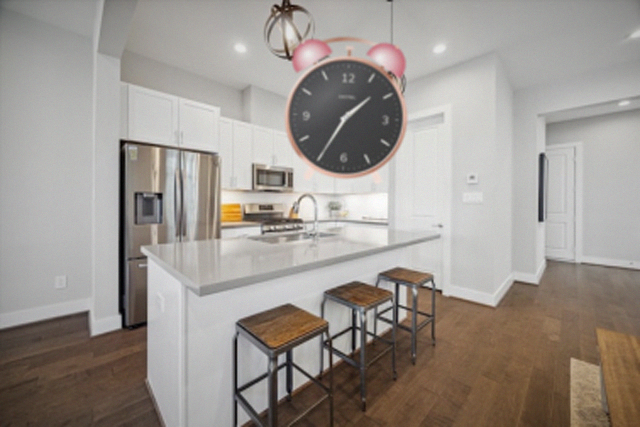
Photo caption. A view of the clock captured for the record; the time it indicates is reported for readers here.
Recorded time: 1:35
